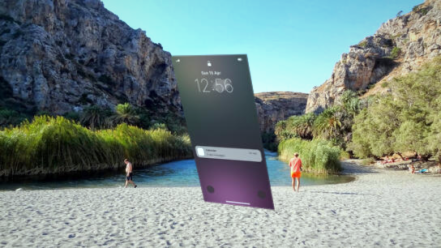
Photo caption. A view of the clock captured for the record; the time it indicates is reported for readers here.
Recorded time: 12:56
